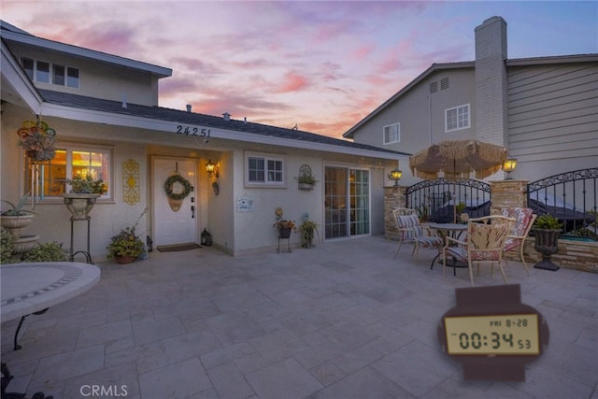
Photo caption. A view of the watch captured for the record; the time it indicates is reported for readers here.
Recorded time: 0:34
